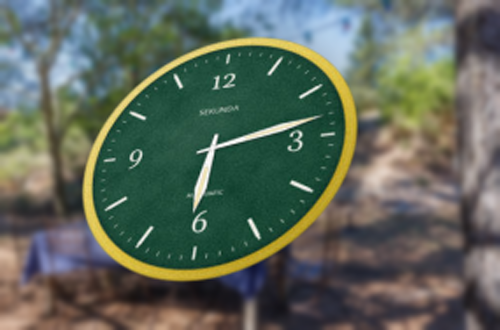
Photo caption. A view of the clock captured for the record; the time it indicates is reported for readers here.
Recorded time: 6:13
